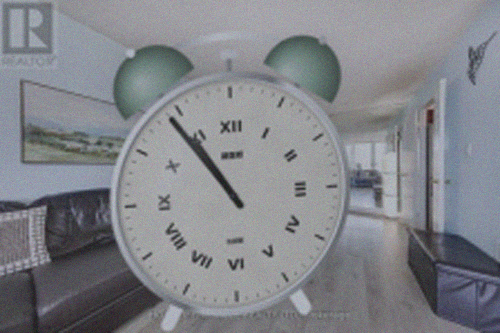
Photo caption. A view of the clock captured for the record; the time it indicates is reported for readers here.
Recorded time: 10:54
